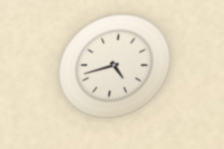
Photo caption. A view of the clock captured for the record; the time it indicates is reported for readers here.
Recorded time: 4:42
